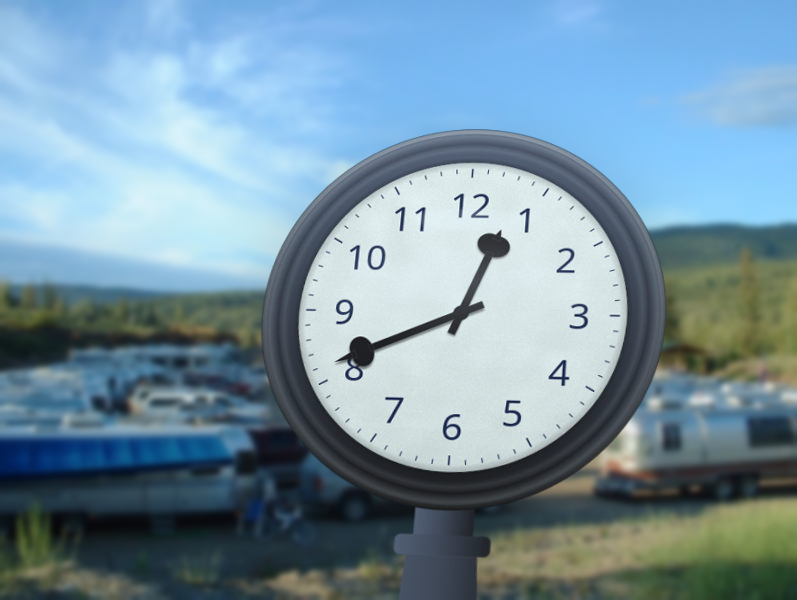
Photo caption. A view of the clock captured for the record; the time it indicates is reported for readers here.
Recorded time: 12:41
